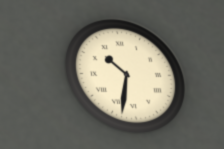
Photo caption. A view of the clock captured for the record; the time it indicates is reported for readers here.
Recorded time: 10:33
